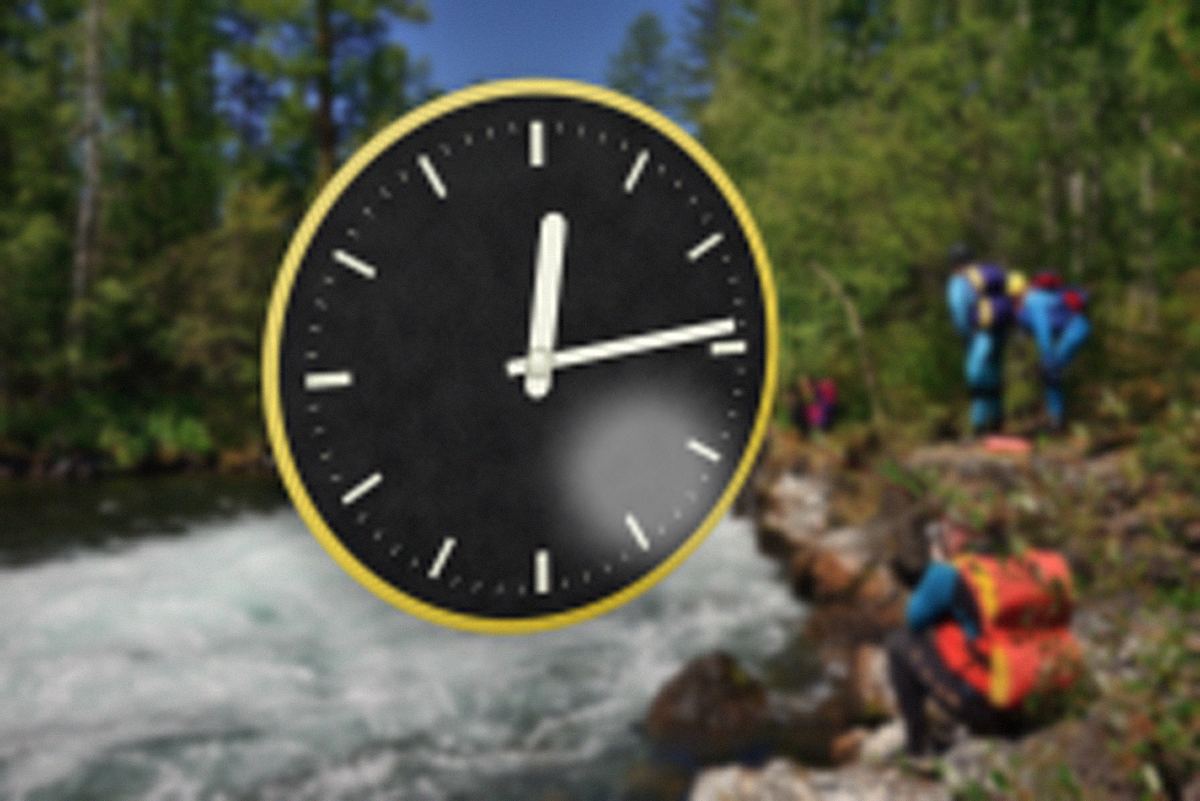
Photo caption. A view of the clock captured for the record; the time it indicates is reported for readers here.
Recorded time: 12:14
